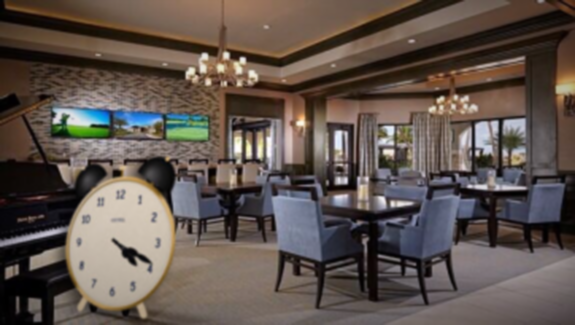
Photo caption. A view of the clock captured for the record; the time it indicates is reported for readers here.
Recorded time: 4:19
